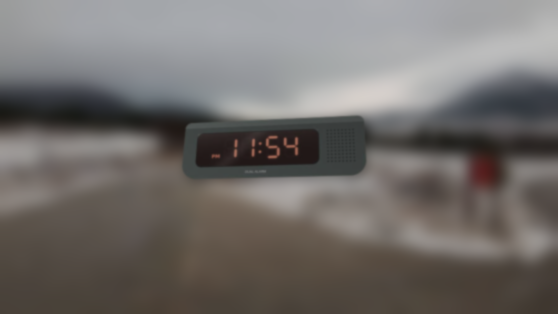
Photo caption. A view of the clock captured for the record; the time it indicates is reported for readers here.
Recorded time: 11:54
